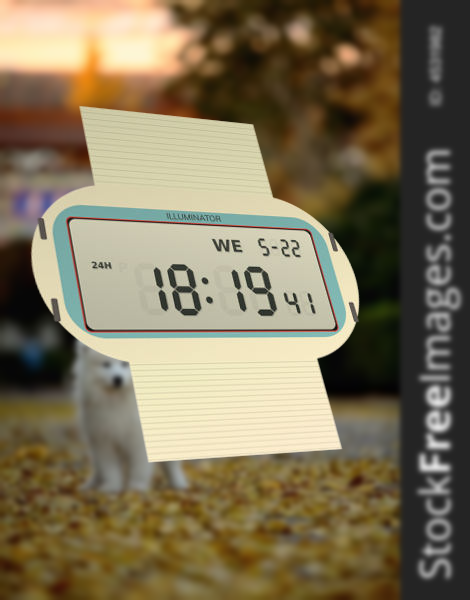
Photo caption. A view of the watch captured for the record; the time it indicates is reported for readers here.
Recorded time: 18:19:41
